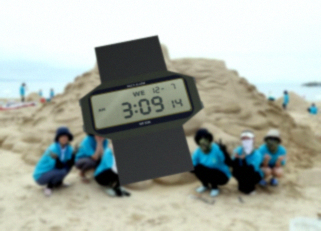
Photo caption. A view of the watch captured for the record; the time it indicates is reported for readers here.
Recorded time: 3:09:14
